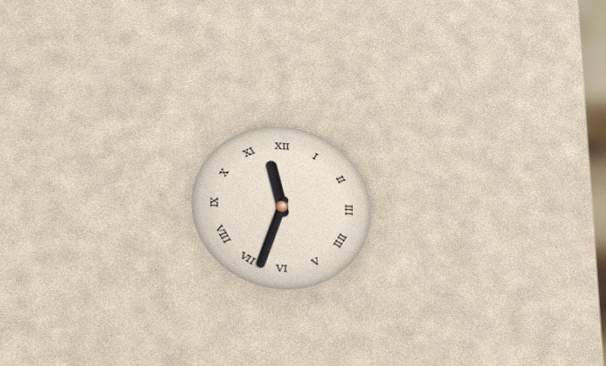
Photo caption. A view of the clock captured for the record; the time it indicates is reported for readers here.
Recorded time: 11:33
